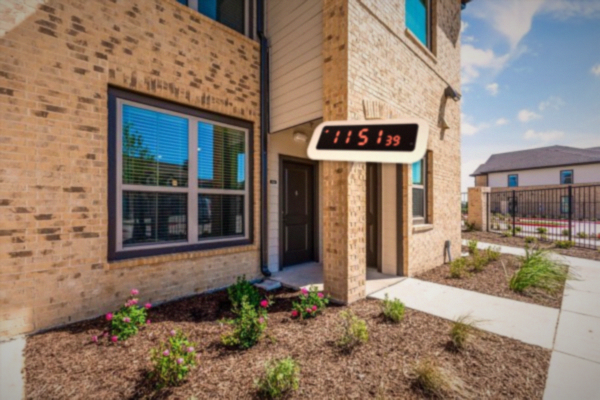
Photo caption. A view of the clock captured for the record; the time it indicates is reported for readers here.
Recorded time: 11:51
